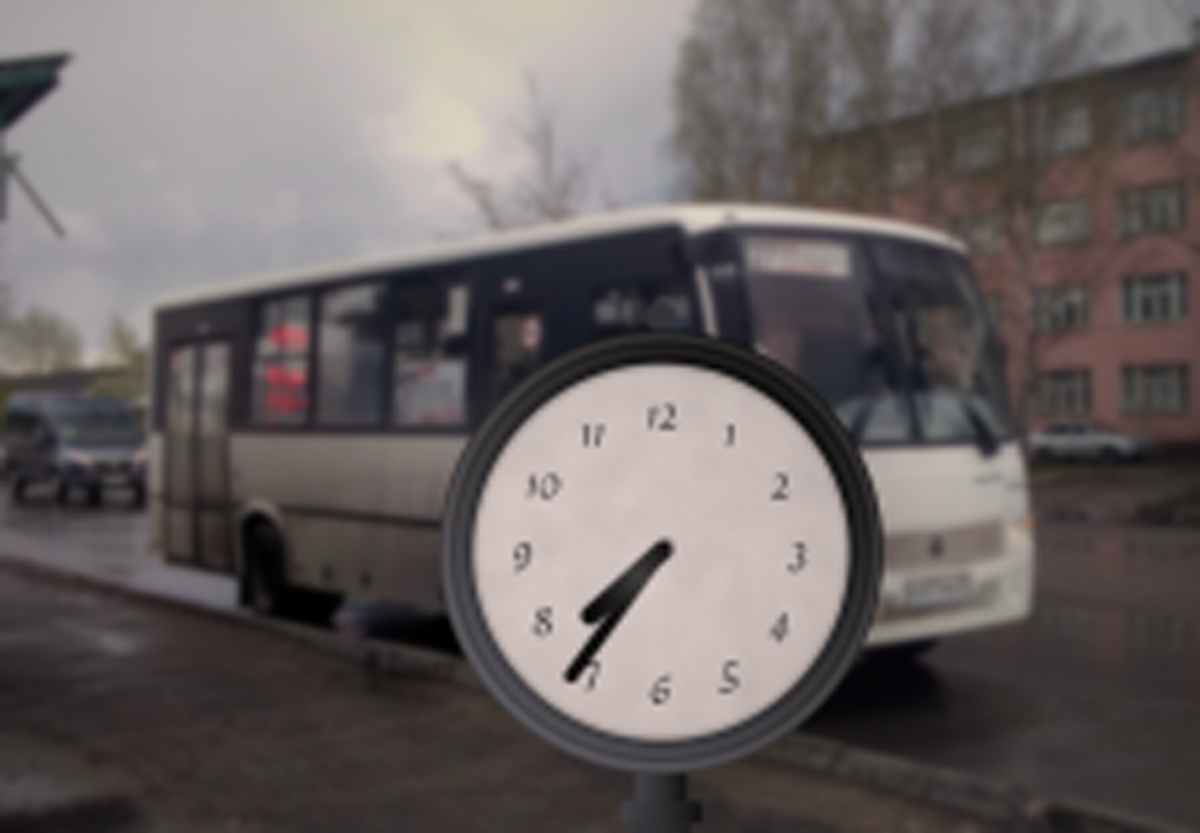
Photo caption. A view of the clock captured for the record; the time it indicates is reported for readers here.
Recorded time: 7:36
